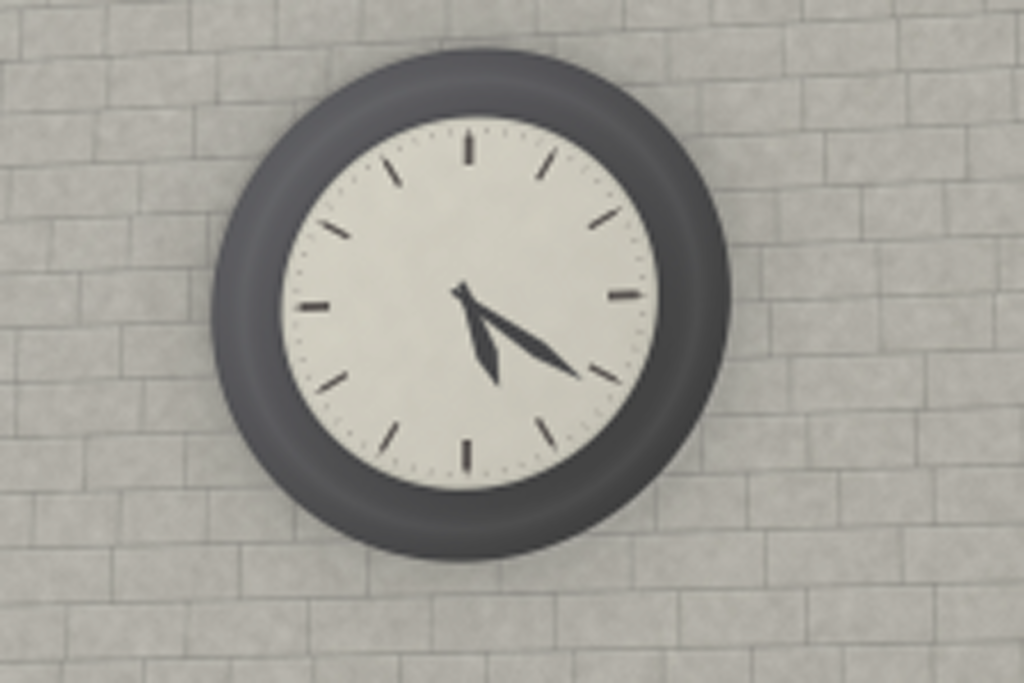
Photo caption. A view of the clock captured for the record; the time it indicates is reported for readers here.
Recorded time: 5:21
